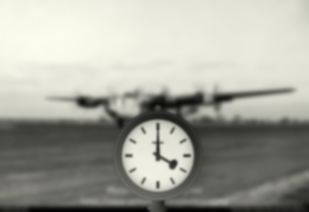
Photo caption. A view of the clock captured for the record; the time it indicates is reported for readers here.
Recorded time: 4:00
